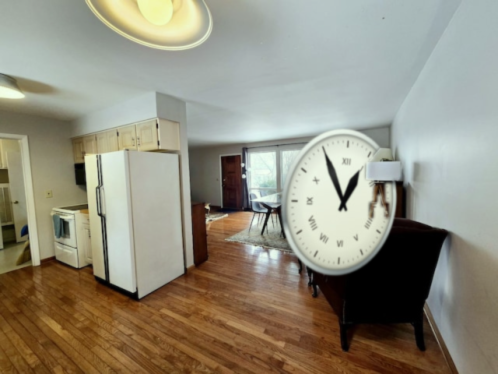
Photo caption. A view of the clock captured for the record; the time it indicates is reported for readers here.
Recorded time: 12:55
